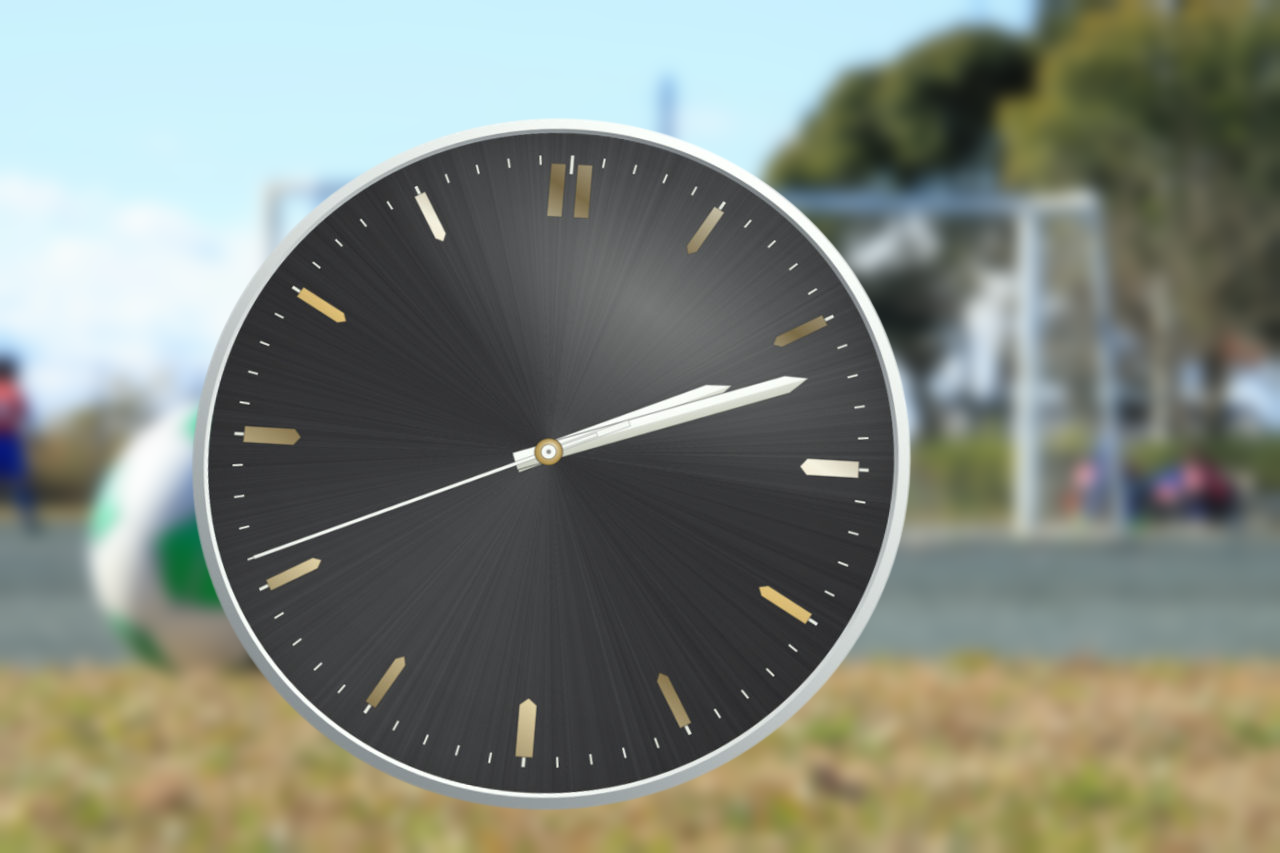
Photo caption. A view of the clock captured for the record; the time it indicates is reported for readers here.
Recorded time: 2:11:41
